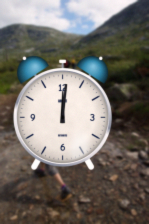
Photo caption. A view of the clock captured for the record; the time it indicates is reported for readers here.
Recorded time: 12:01
